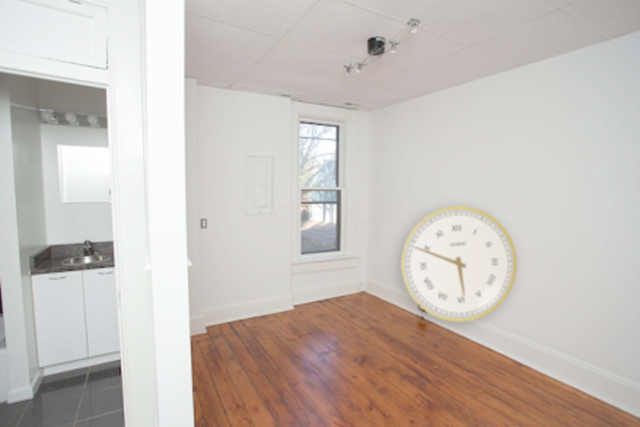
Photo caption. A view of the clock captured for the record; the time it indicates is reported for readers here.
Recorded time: 5:49
